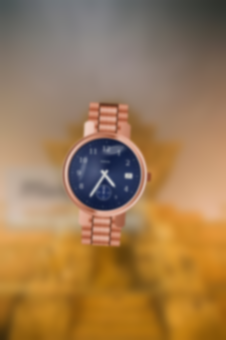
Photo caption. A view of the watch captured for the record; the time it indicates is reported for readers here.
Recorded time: 4:35
